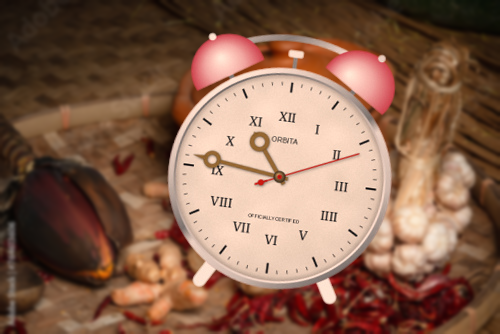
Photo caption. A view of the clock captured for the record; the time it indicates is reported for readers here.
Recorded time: 10:46:11
